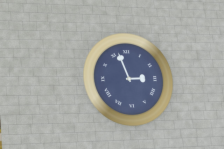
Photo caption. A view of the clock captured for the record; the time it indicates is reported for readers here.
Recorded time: 2:57
